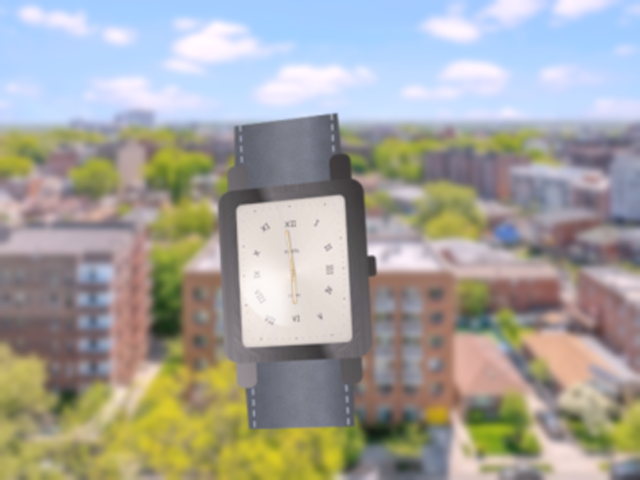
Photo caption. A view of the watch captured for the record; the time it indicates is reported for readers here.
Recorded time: 5:59
